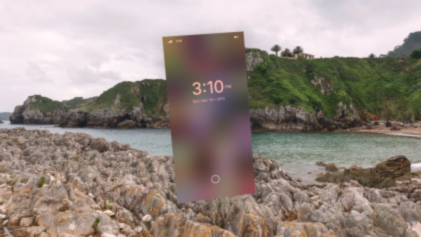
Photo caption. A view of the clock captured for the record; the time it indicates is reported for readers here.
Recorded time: 3:10
